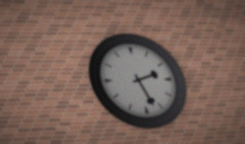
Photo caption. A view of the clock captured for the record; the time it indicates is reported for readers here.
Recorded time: 2:27
